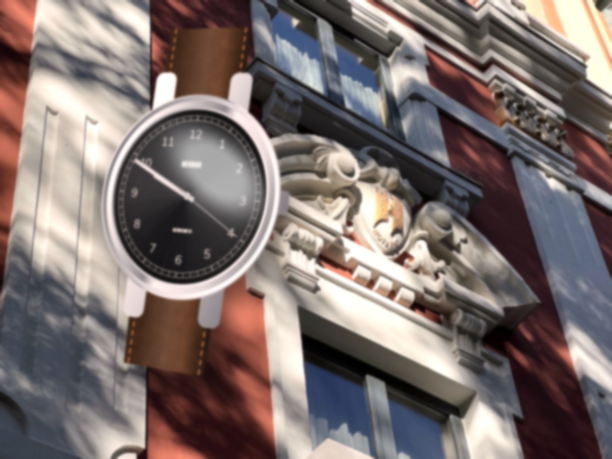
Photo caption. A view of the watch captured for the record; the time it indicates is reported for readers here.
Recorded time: 9:49:20
